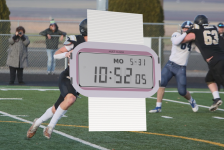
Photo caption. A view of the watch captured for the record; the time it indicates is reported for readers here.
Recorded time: 10:52:05
